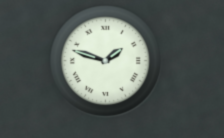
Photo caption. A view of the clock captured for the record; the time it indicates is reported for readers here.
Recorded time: 1:48
